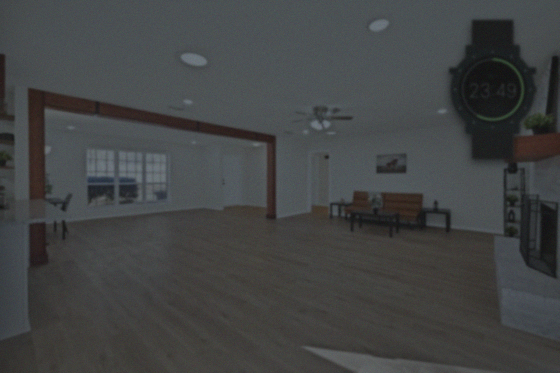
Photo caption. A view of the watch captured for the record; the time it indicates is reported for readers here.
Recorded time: 23:49
